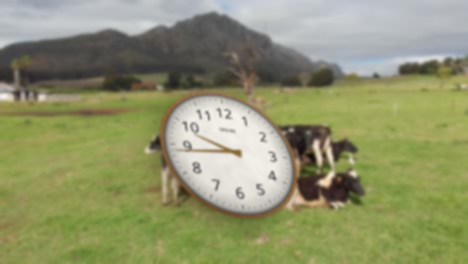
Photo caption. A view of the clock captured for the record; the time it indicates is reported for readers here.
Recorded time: 9:44
